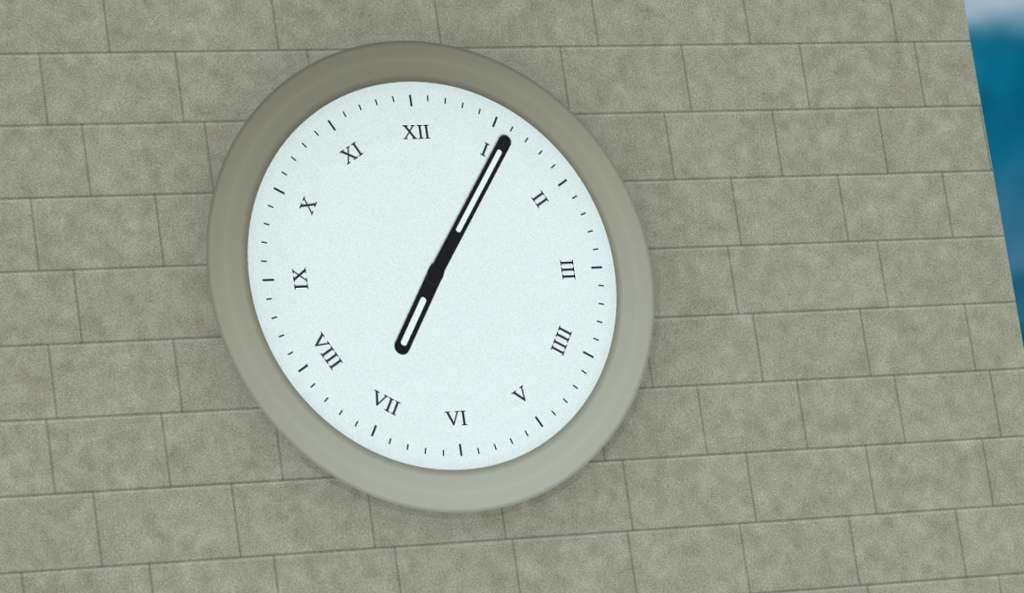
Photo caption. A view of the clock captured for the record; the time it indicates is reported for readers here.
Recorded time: 7:06
